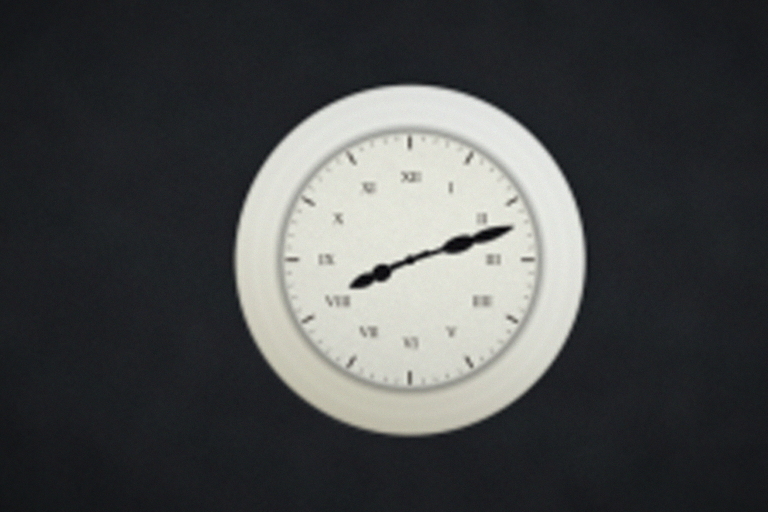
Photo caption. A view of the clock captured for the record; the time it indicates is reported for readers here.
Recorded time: 8:12
